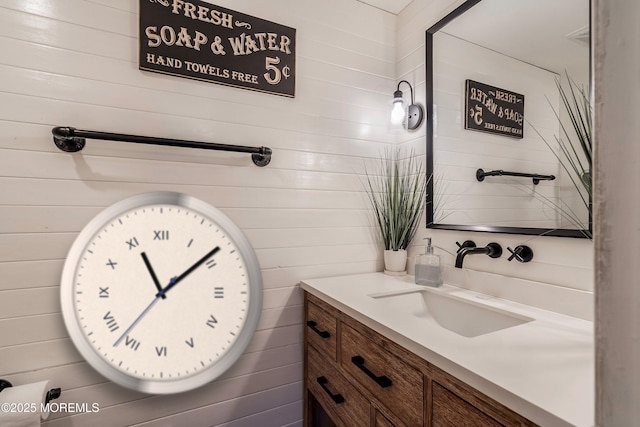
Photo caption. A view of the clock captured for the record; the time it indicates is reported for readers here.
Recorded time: 11:08:37
